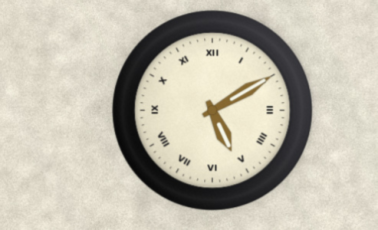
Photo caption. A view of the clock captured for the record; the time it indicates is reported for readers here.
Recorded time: 5:10
